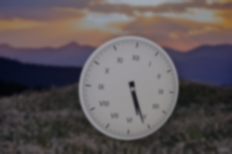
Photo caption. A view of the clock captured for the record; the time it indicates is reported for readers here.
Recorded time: 5:26
